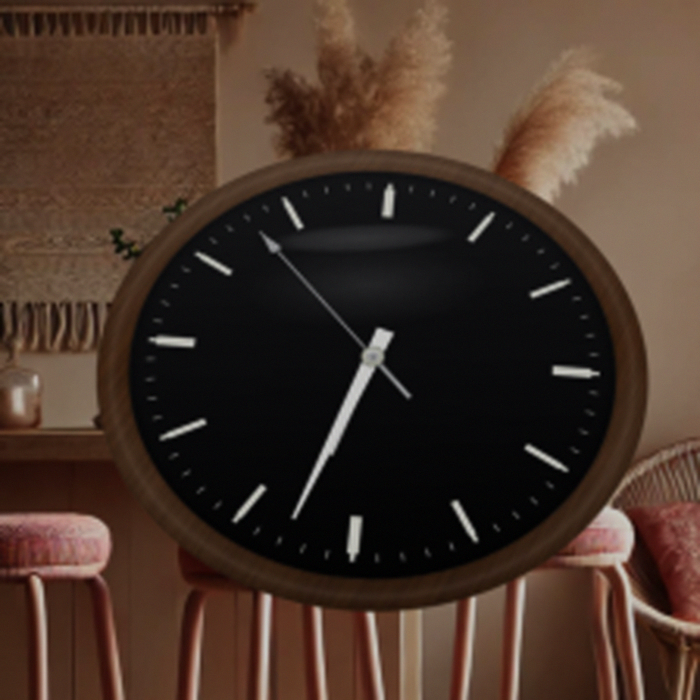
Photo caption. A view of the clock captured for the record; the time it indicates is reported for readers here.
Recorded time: 6:32:53
